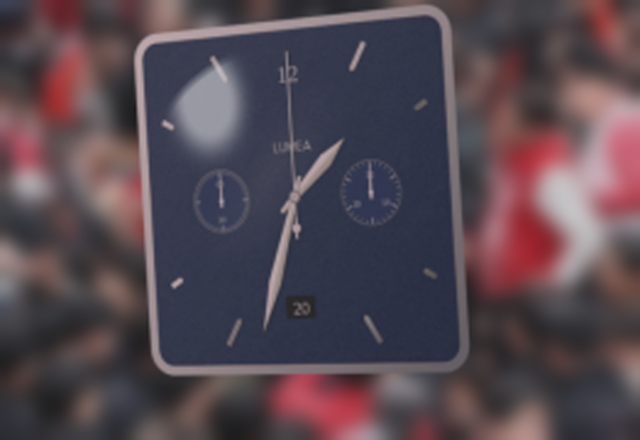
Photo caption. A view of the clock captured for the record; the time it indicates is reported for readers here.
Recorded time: 1:33
